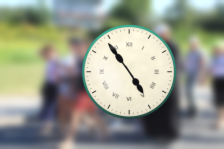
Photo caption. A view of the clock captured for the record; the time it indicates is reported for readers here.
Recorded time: 4:54
